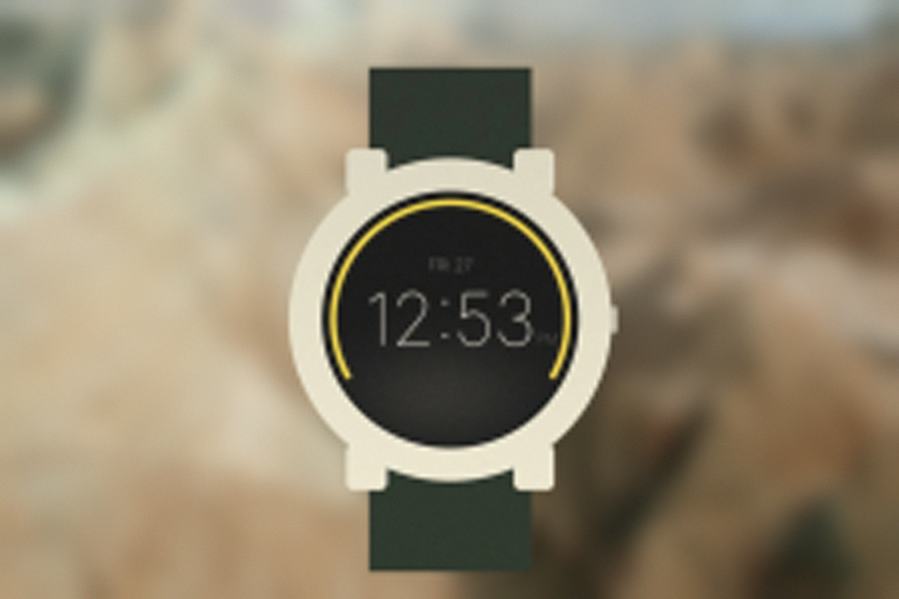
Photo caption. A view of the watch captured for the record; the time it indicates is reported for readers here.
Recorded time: 12:53
